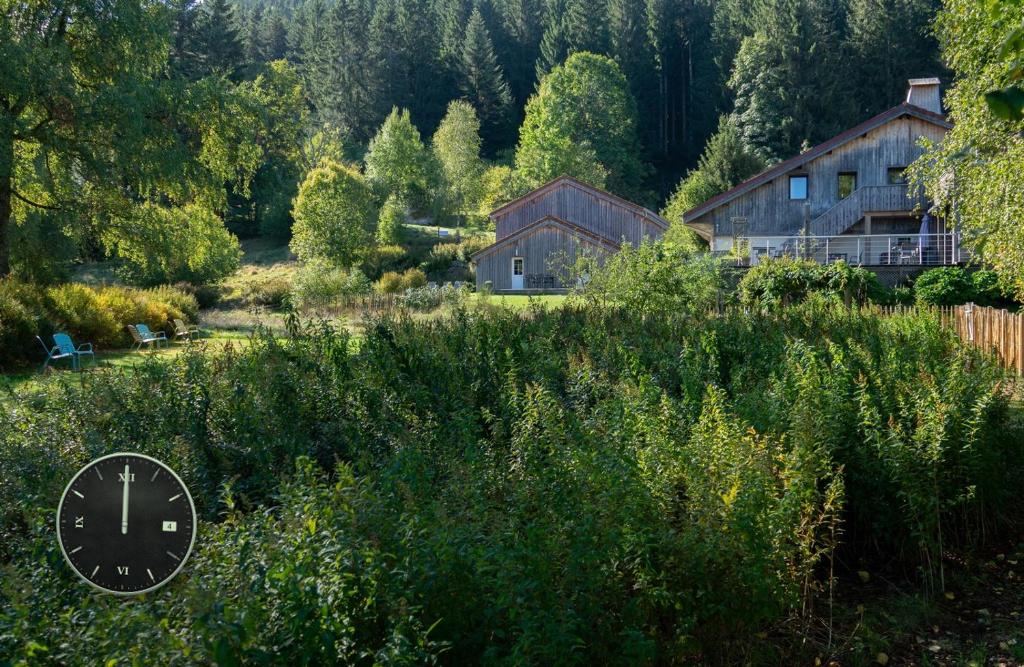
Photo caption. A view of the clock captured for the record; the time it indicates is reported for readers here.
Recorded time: 12:00
